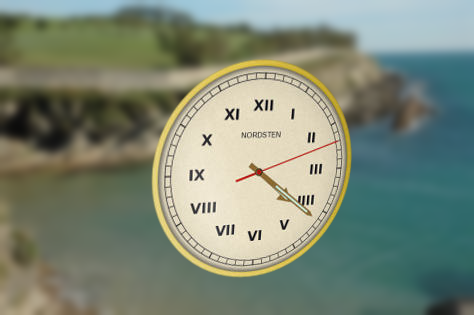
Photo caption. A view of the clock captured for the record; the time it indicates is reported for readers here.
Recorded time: 4:21:12
